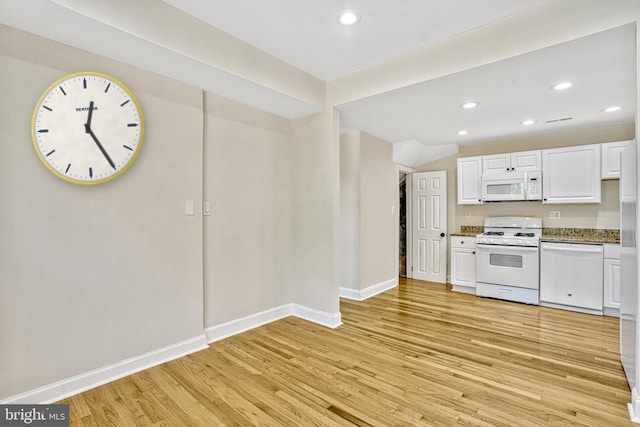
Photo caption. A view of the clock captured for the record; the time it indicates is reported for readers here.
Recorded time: 12:25
